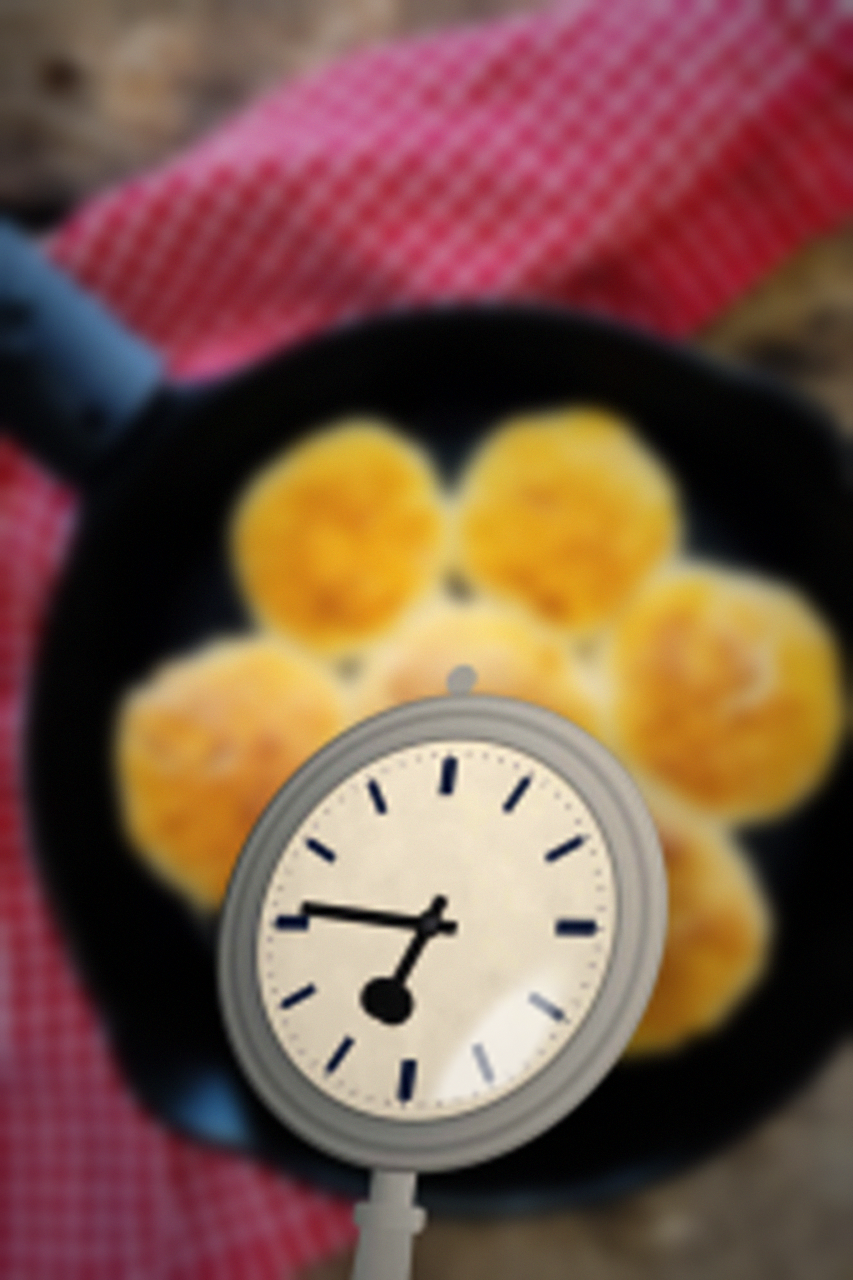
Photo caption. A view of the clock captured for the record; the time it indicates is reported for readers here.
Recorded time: 6:46
